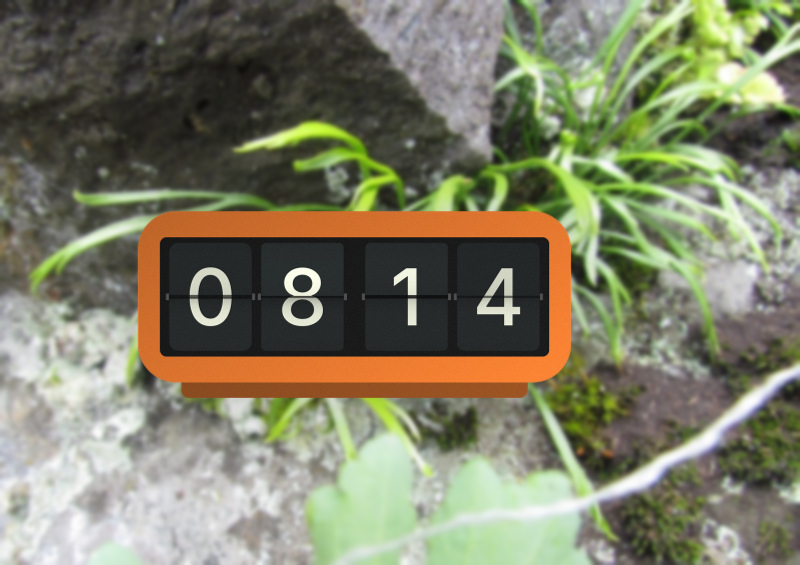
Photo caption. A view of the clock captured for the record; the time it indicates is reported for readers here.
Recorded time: 8:14
